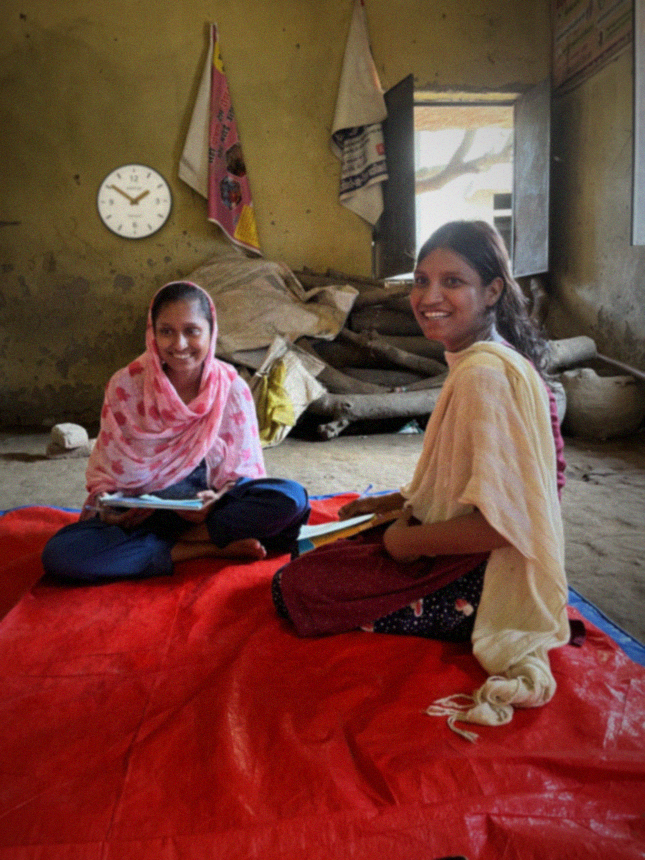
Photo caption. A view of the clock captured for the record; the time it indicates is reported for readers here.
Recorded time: 1:51
